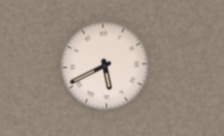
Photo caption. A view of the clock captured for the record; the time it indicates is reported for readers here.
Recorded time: 5:41
